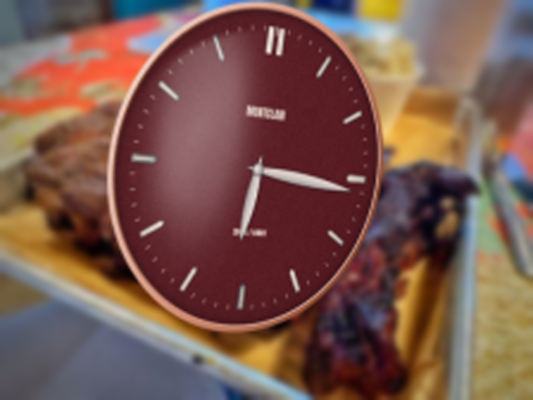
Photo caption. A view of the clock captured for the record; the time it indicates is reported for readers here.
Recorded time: 6:16
